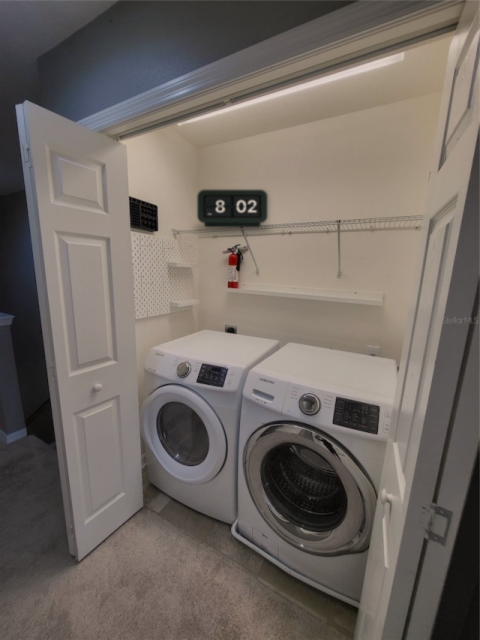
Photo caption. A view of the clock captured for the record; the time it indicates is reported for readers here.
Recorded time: 8:02
